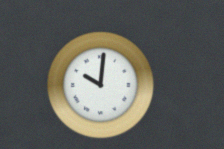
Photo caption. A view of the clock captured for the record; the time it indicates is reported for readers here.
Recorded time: 10:01
